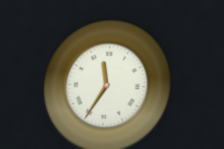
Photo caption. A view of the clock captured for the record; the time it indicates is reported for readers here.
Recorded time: 11:35
